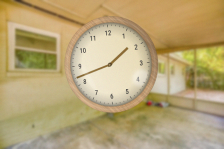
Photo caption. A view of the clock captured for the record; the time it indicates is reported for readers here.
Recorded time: 1:42
